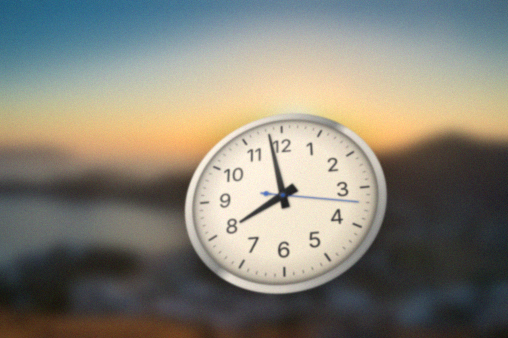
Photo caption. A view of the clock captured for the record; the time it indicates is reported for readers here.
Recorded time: 7:58:17
